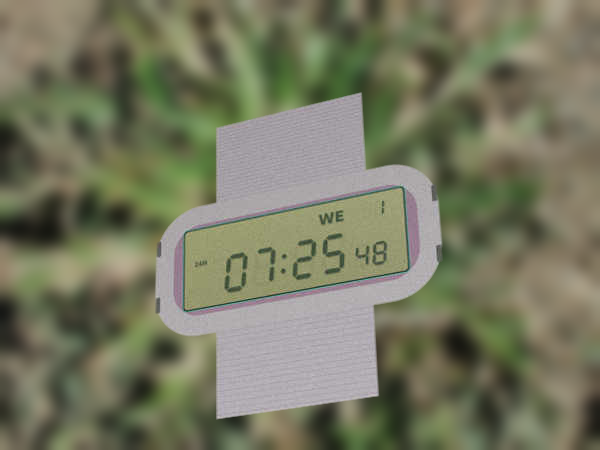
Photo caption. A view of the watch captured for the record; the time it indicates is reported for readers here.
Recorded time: 7:25:48
